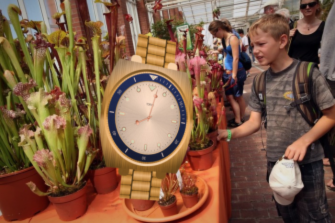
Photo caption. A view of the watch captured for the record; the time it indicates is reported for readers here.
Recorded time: 8:02
